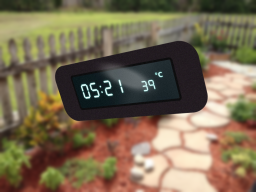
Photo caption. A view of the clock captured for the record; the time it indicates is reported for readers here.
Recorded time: 5:21
